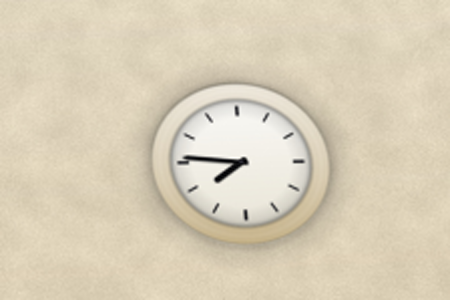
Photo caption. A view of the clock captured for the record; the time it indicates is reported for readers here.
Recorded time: 7:46
